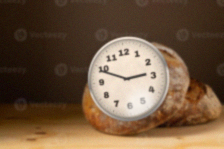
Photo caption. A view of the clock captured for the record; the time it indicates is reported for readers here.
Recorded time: 2:49
